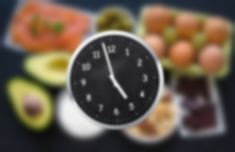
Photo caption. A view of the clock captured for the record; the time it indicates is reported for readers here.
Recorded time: 4:58
